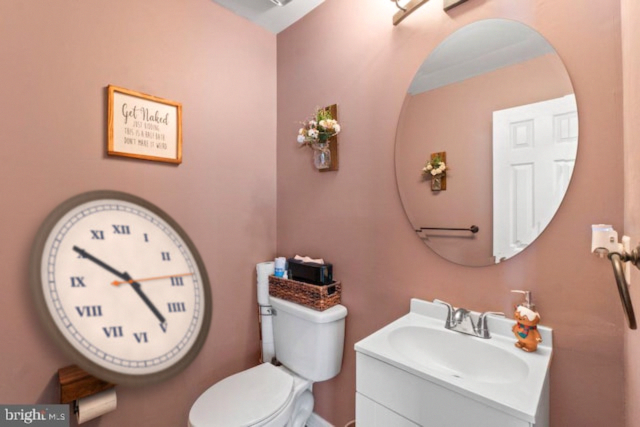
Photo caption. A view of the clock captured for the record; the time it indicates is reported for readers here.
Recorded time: 4:50:14
